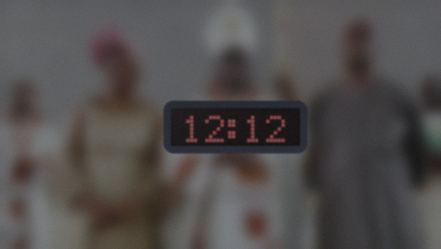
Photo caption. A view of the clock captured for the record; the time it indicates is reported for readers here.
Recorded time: 12:12
